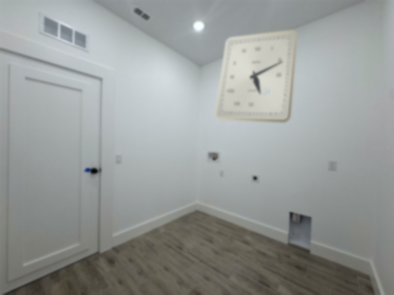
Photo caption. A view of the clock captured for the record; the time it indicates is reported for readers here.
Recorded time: 5:11
